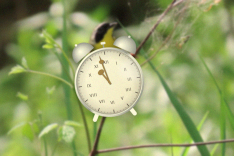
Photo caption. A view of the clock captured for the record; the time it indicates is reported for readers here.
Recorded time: 10:58
